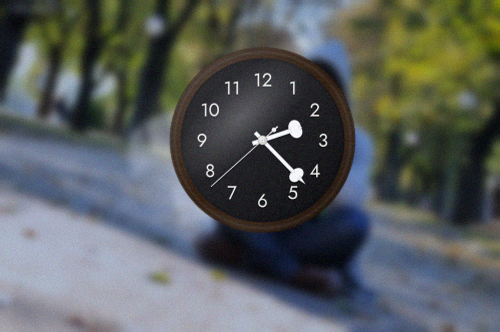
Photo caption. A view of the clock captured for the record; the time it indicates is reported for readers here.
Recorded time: 2:22:38
